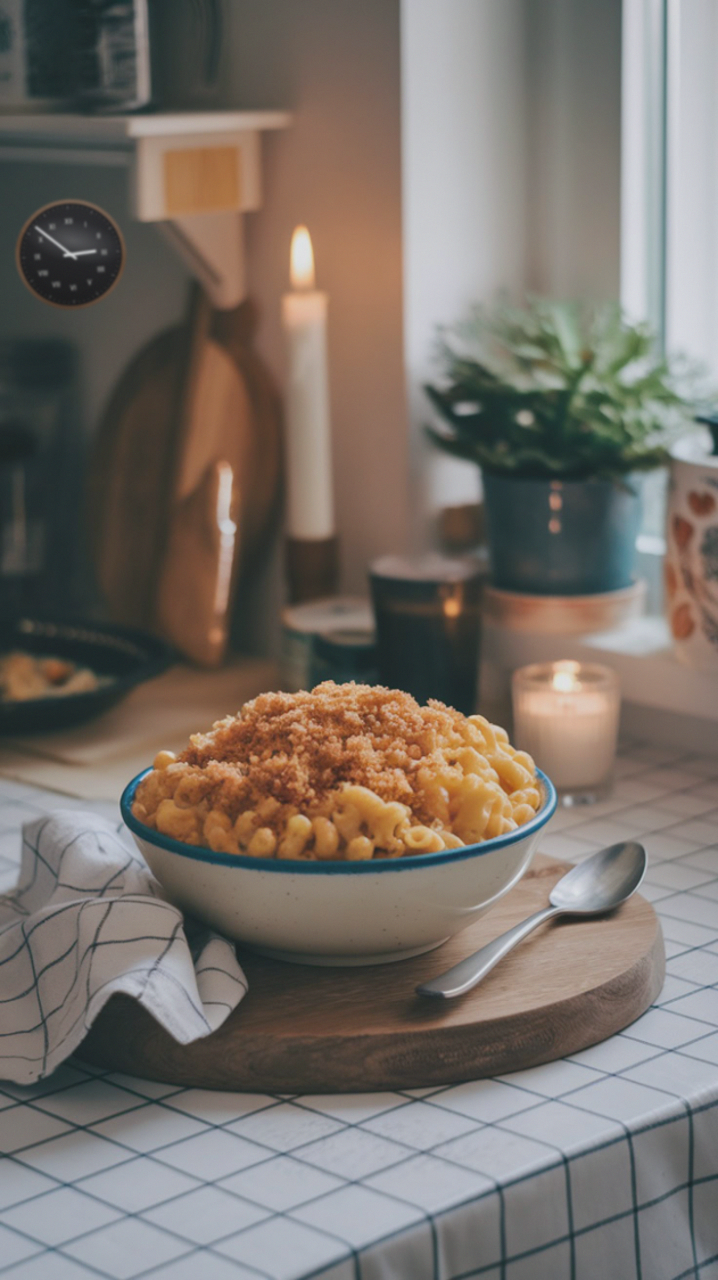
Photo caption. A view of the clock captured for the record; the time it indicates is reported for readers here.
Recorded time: 2:52
